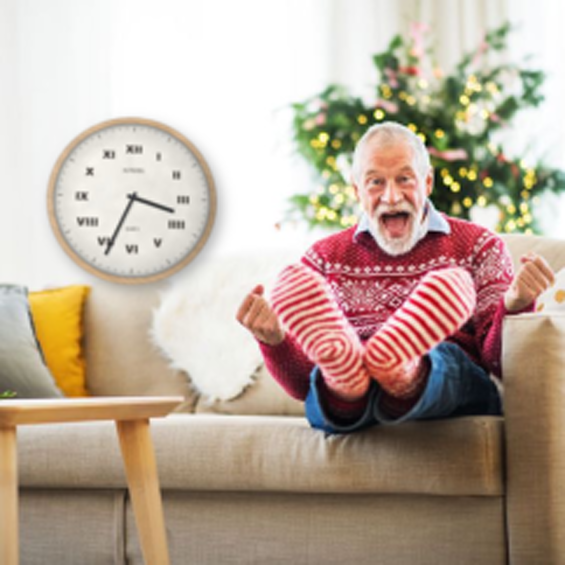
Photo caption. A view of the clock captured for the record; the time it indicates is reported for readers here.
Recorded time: 3:34
